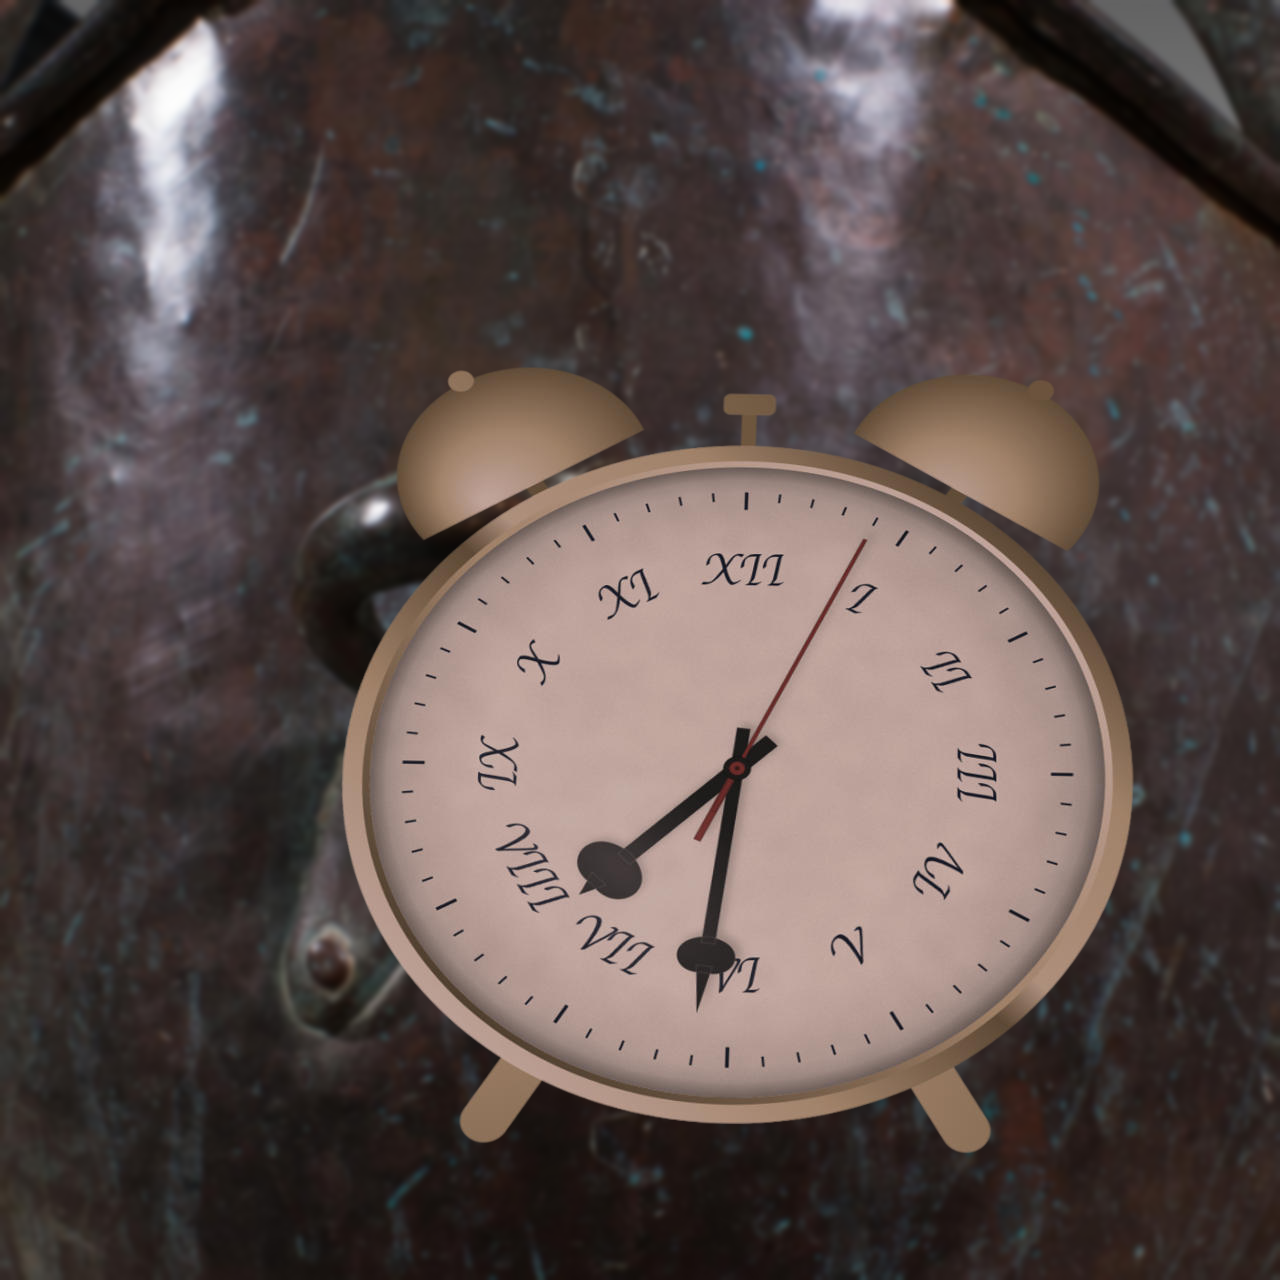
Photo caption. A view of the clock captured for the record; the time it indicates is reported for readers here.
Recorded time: 7:31:04
